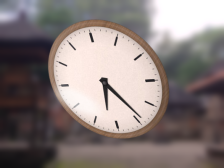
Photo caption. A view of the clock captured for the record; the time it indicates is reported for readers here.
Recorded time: 6:24
